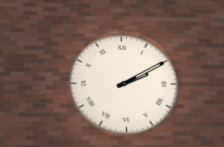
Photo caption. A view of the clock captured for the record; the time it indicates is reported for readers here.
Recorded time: 2:10
